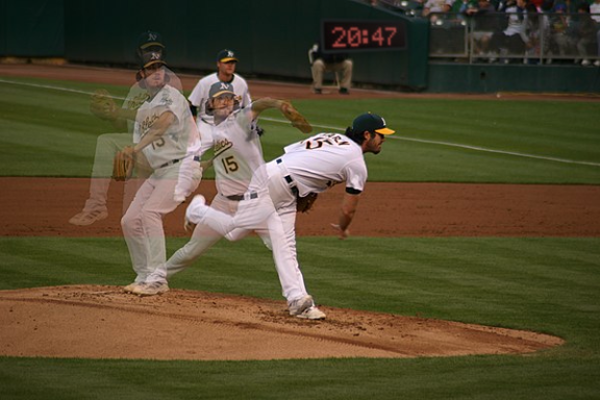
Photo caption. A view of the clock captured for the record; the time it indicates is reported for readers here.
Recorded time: 20:47
